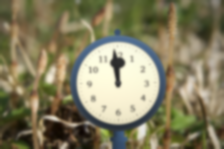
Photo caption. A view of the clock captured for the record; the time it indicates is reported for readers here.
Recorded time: 11:59
